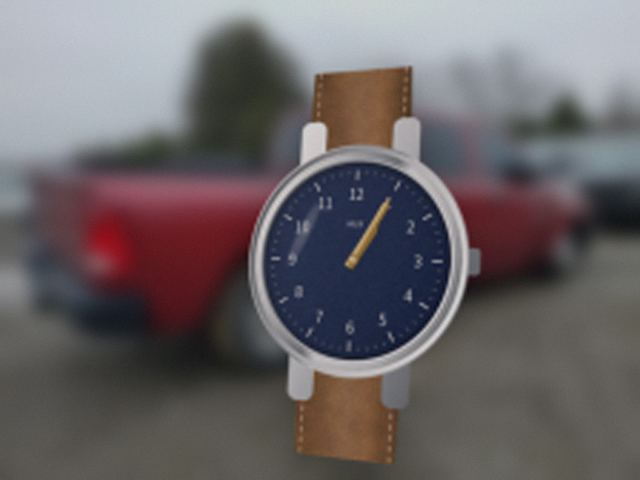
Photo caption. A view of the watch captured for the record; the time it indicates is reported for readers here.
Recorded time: 1:05
